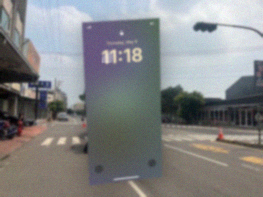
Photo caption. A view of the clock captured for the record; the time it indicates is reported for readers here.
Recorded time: 11:18
